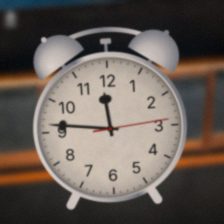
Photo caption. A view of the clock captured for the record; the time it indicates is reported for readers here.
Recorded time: 11:46:14
